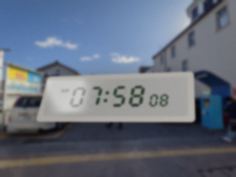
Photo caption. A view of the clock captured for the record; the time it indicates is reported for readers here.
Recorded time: 7:58:08
